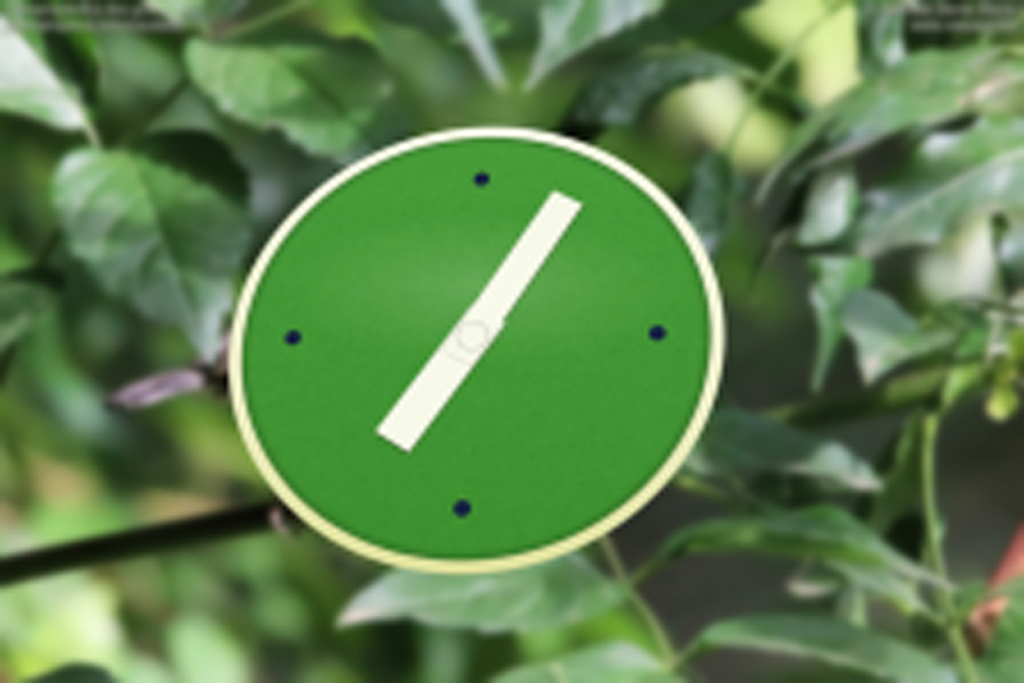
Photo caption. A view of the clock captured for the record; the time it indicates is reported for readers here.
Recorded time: 7:05
